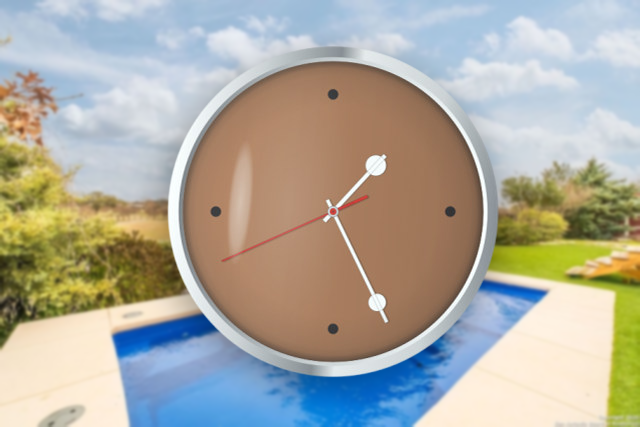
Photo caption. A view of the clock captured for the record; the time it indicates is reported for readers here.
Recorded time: 1:25:41
